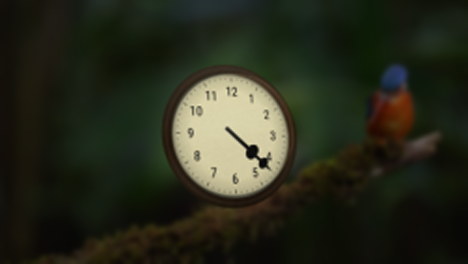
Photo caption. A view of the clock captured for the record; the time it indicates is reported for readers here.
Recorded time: 4:22
